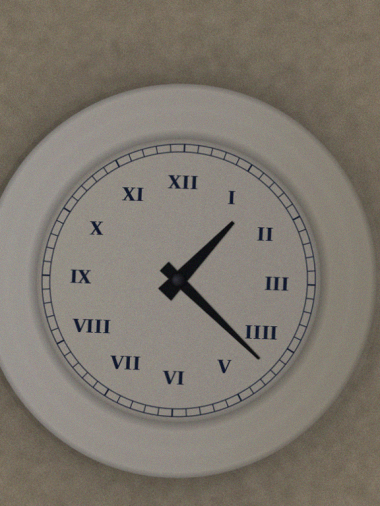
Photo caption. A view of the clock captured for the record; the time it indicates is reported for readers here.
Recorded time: 1:22
